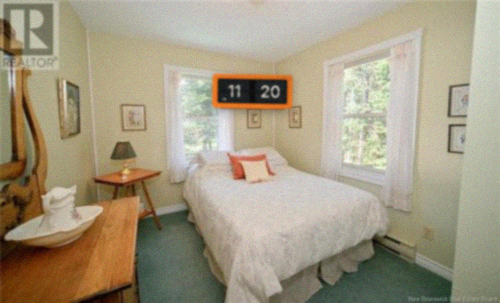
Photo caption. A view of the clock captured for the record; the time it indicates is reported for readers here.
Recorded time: 11:20
